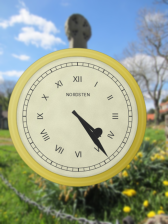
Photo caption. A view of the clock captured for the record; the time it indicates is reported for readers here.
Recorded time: 4:24
